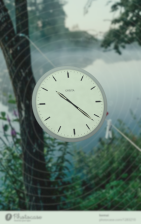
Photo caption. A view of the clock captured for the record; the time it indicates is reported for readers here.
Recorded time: 10:22
